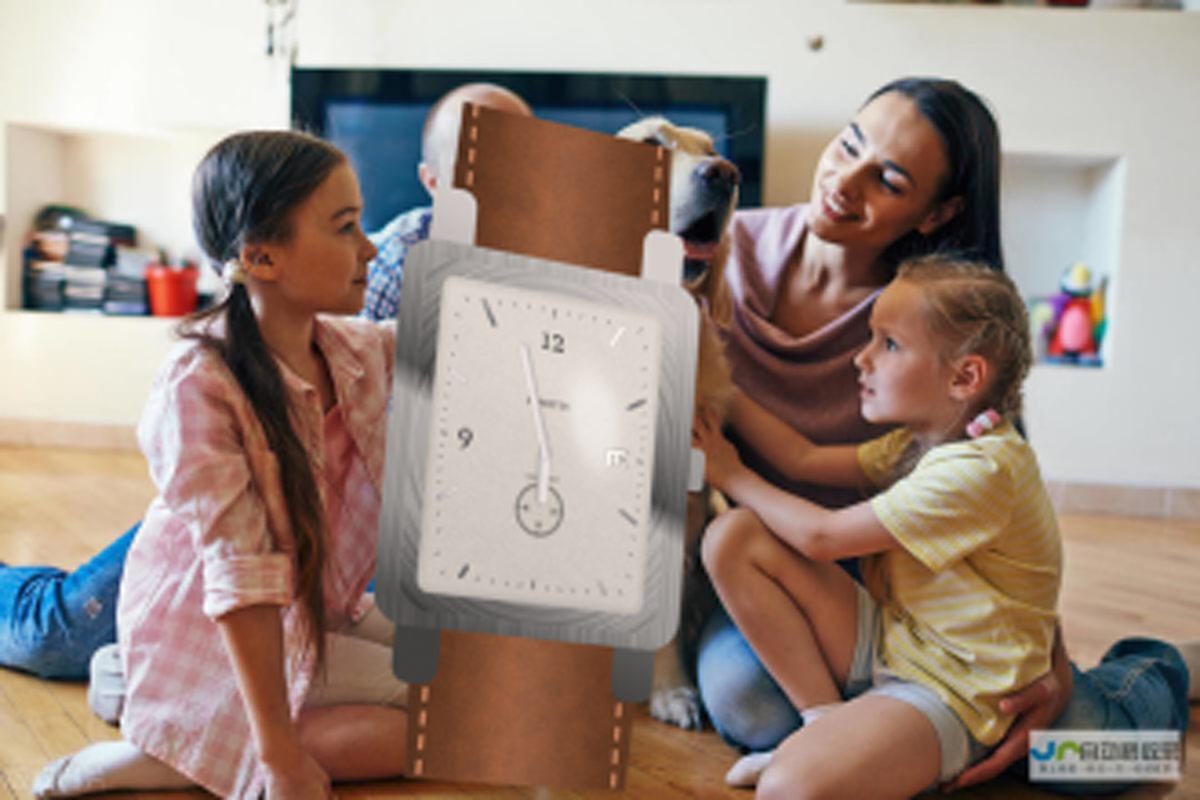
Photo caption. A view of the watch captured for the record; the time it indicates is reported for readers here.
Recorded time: 5:57
